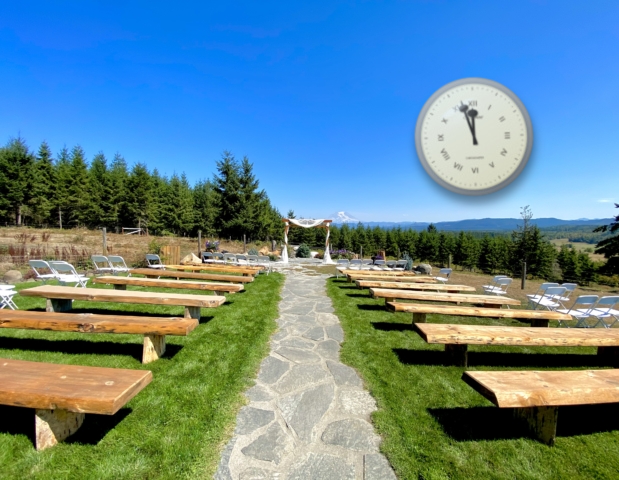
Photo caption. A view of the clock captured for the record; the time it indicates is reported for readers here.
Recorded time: 11:57
